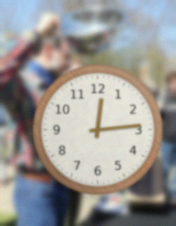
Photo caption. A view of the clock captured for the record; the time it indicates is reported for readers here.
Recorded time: 12:14
